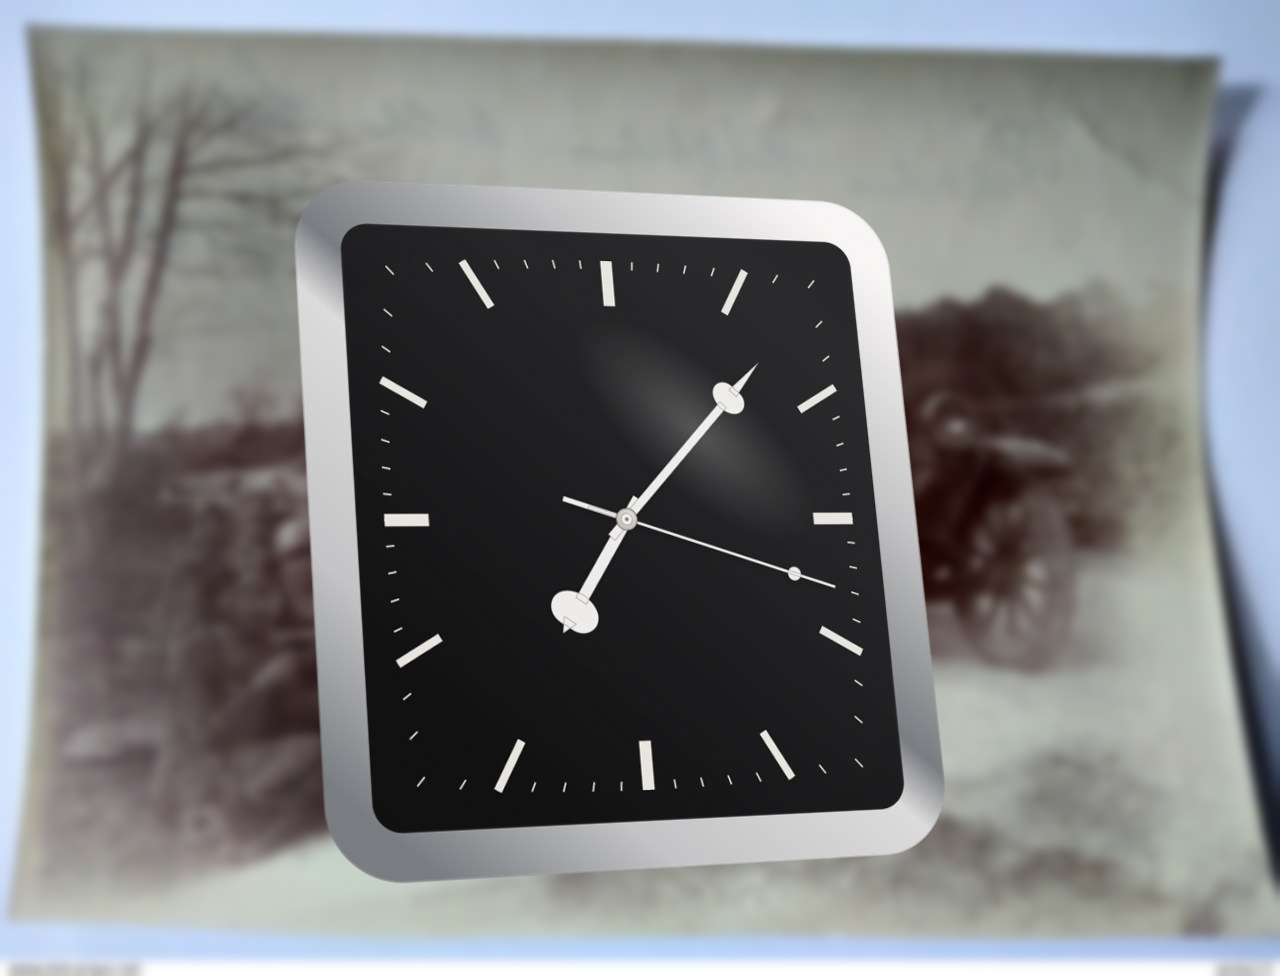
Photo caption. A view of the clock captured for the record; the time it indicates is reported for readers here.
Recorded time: 7:07:18
